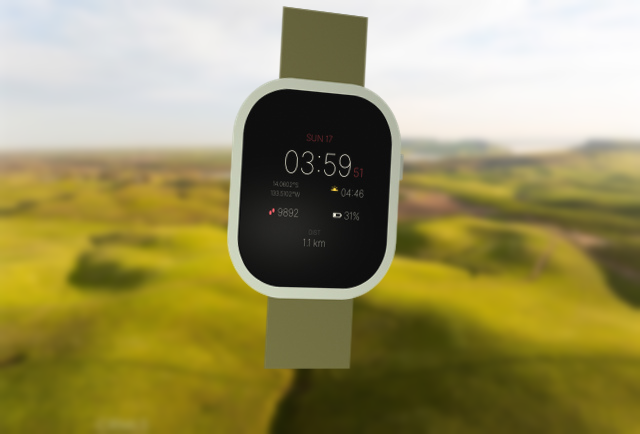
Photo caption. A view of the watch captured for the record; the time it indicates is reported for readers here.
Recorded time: 3:59:51
